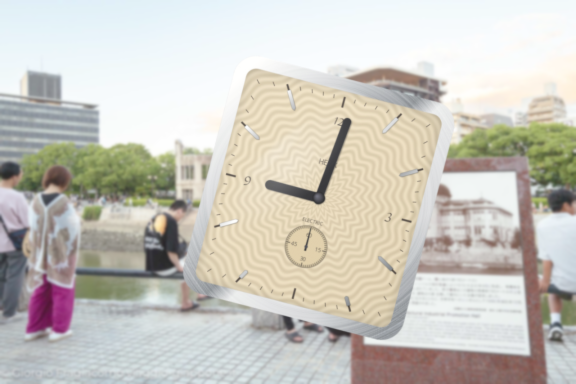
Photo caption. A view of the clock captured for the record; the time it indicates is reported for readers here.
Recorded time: 9:01
